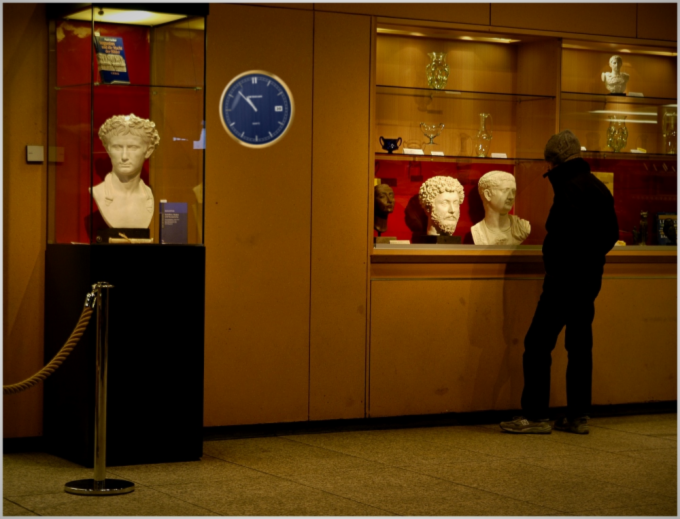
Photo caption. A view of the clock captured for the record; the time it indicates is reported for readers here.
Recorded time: 10:53
